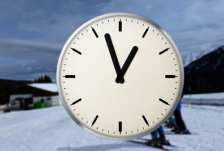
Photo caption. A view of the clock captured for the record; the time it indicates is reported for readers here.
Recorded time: 12:57
